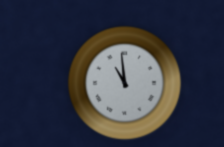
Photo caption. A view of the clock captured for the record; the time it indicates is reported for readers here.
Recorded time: 10:59
